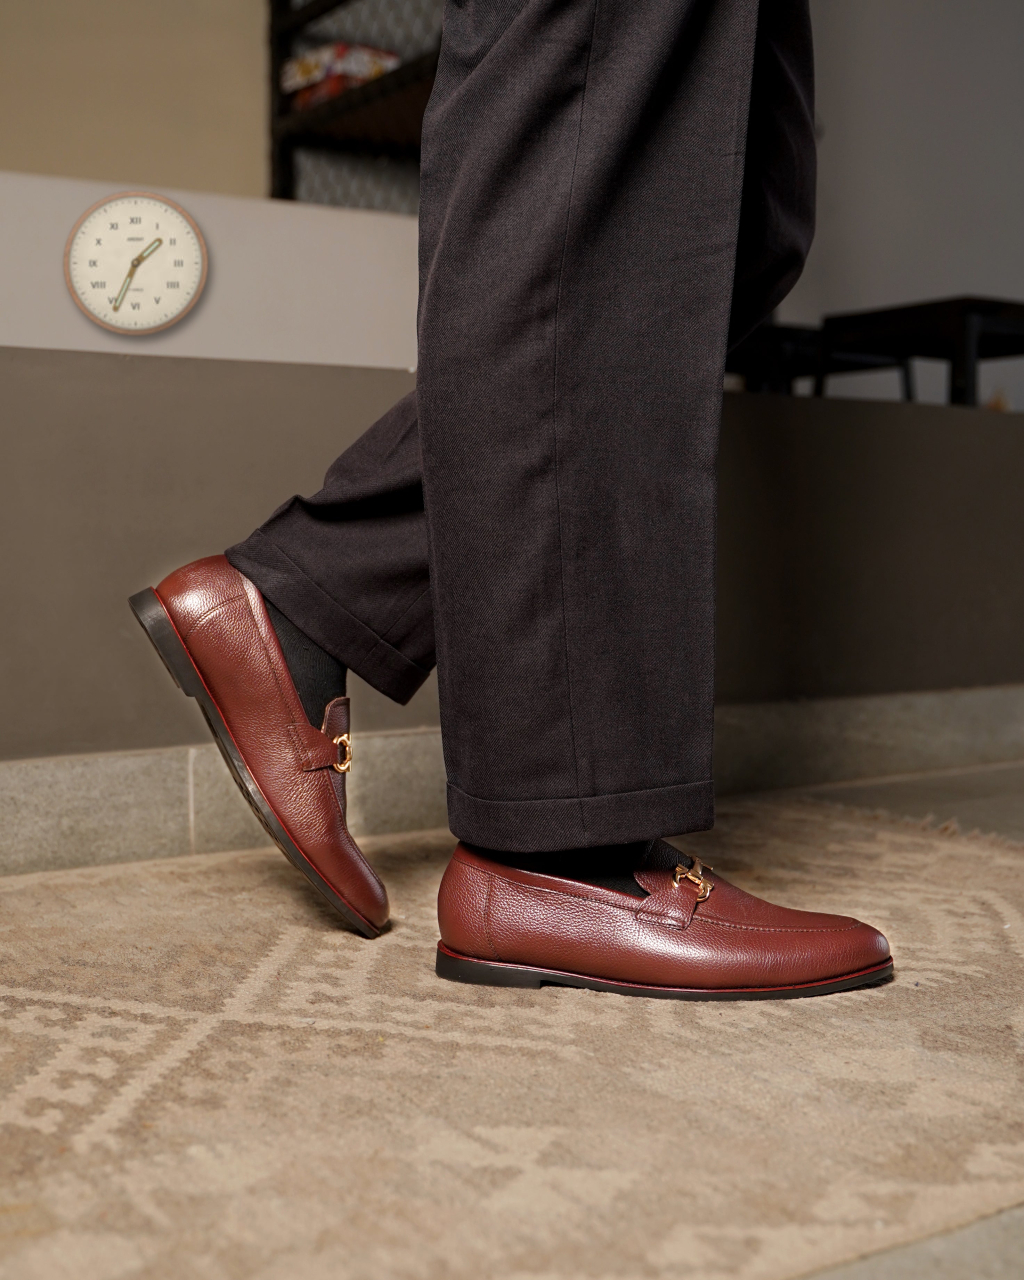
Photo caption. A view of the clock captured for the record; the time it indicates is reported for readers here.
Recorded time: 1:34
